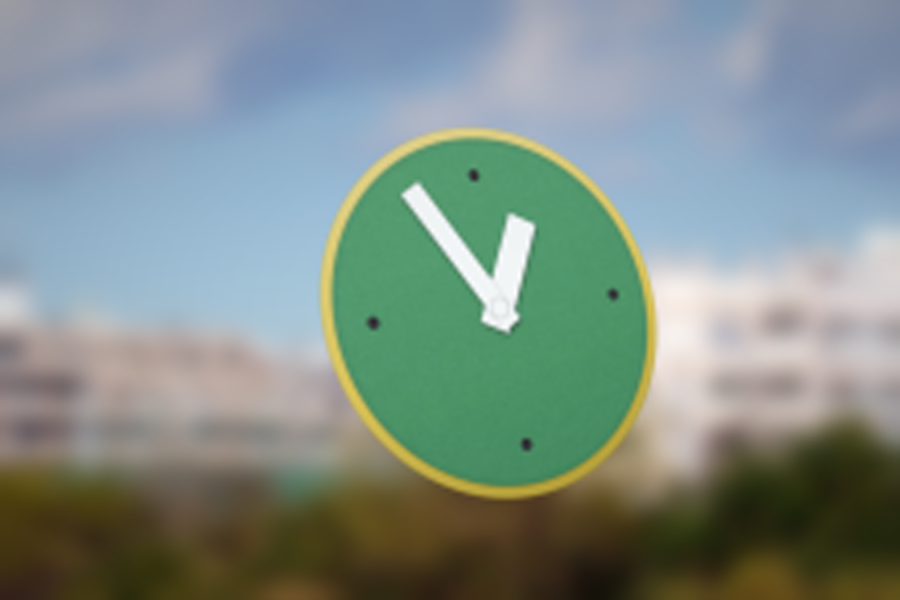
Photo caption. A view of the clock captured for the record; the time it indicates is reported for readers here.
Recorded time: 12:55
